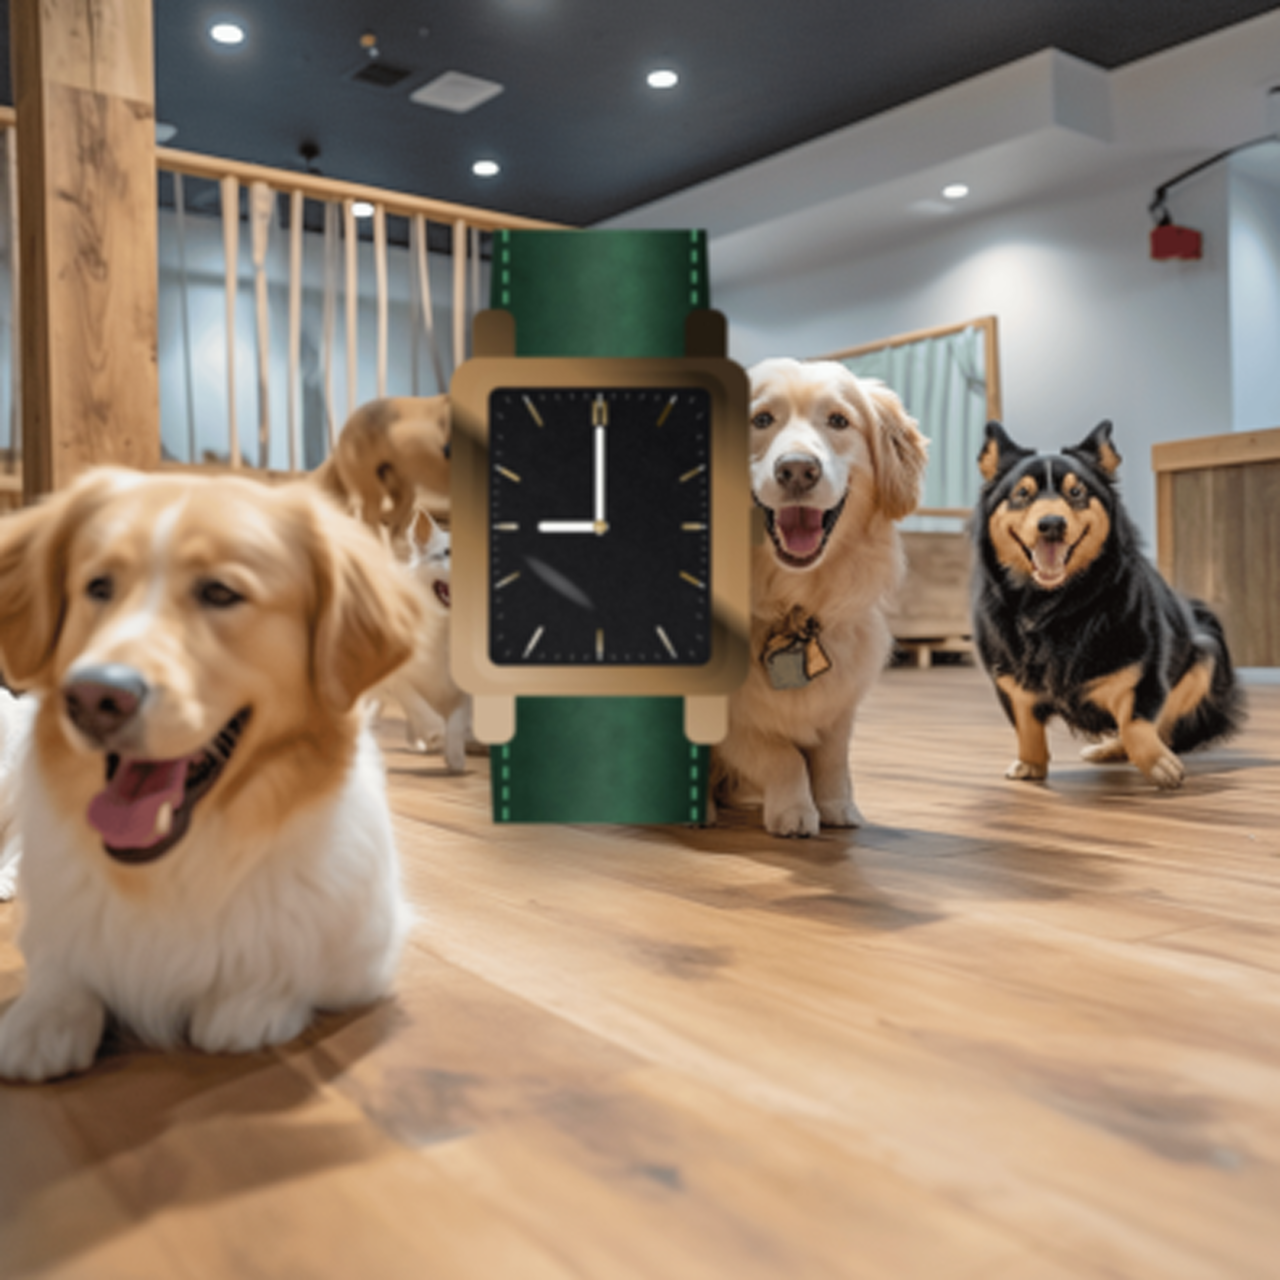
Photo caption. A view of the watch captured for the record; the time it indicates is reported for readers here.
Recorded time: 9:00
